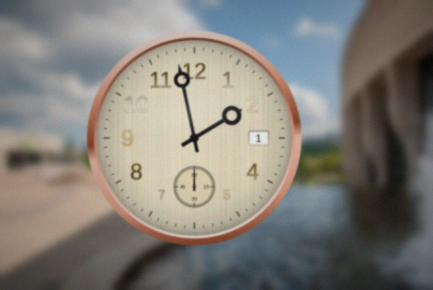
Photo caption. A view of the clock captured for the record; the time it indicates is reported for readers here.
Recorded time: 1:58
